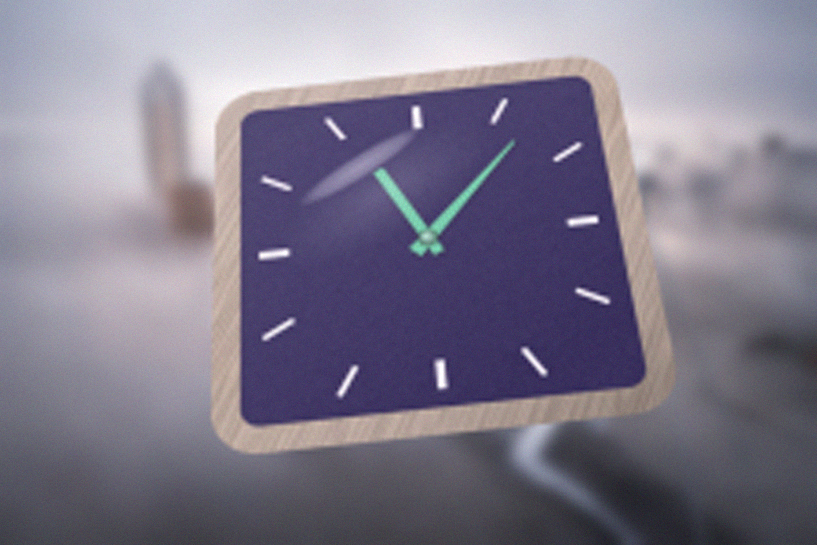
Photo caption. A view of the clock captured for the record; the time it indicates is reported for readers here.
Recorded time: 11:07
